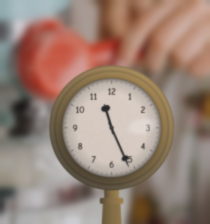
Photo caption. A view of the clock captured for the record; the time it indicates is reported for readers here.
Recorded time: 11:26
